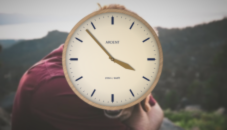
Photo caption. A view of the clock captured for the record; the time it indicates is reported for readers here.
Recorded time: 3:53
